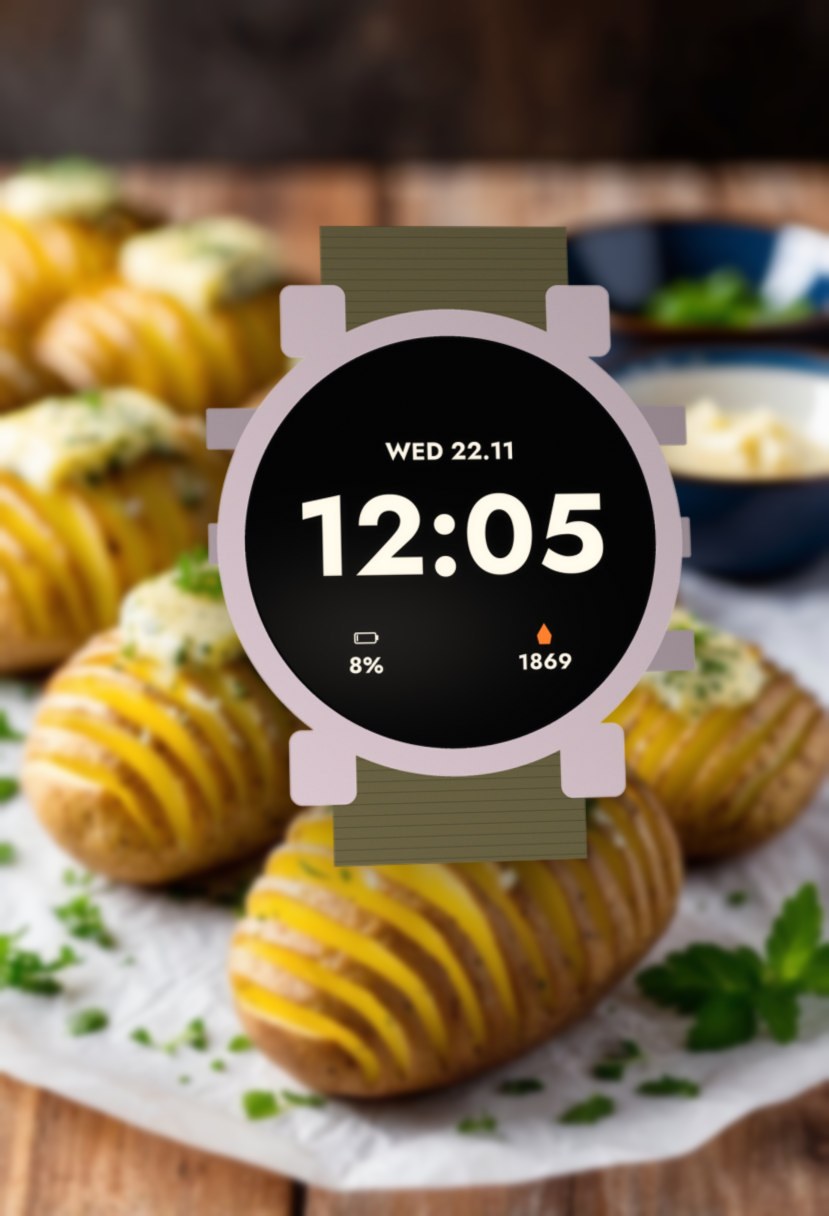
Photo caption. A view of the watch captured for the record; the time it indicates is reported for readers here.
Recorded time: 12:05
